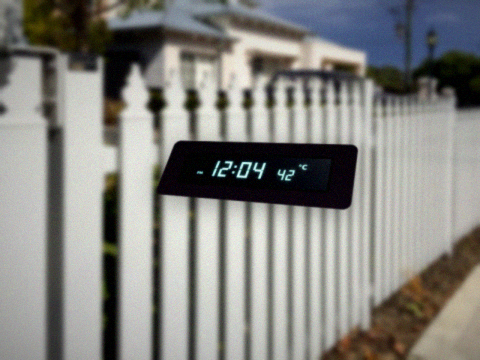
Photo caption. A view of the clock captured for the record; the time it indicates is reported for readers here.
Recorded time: 12:04
